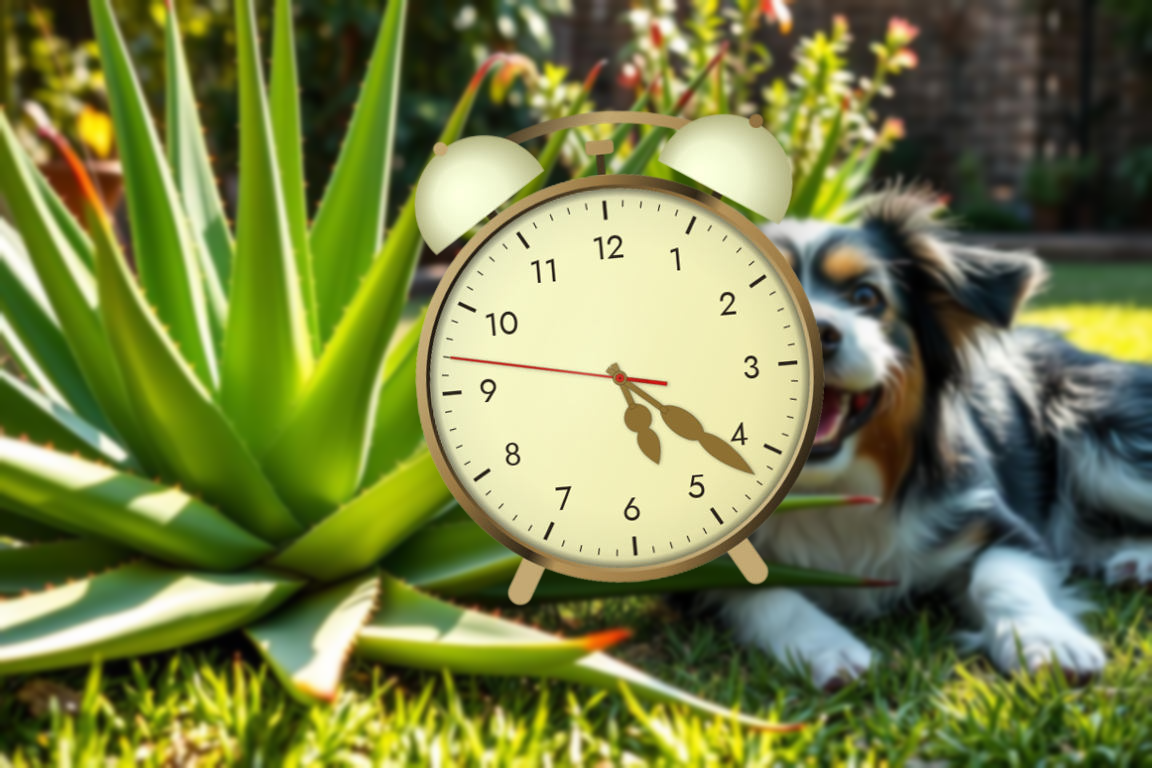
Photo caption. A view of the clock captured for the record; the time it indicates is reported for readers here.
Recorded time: 5:21:47
